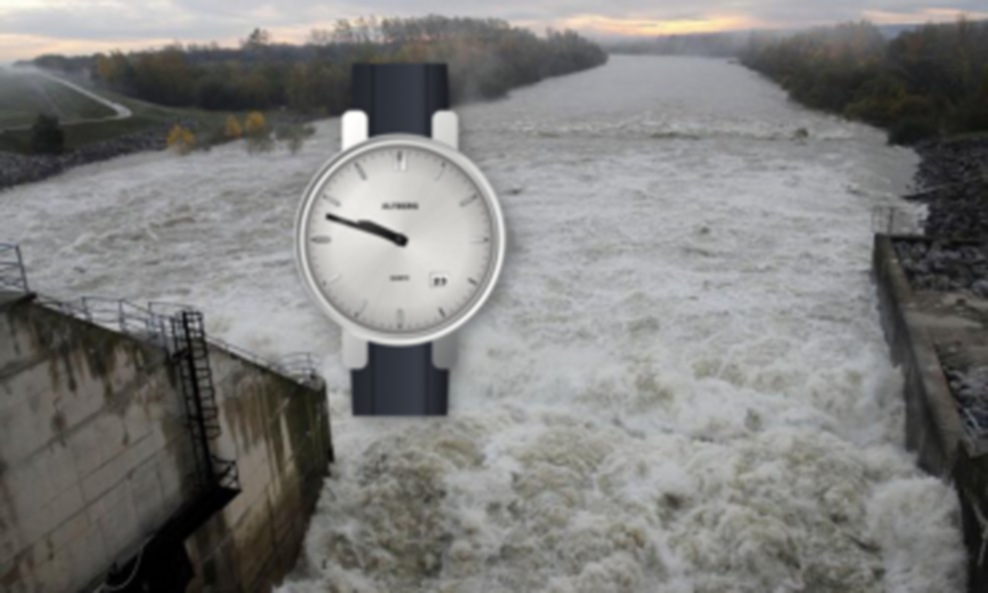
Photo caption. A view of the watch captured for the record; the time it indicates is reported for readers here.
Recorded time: 9:48
